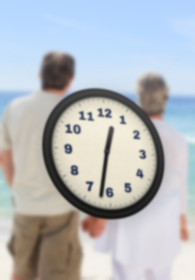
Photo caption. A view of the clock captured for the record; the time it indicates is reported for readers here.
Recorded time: 12:32
